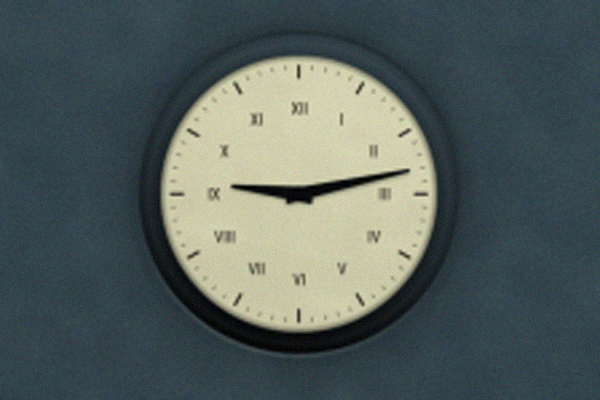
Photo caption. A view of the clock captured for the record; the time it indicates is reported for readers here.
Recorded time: 9:13
